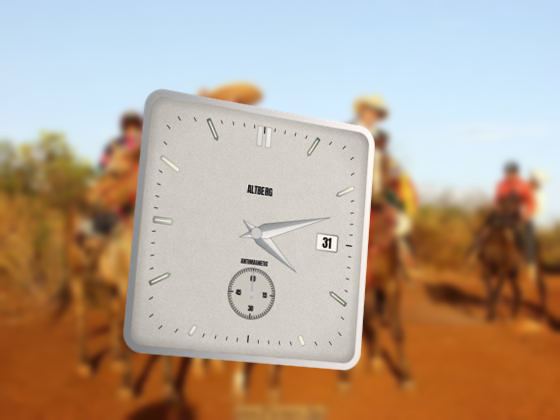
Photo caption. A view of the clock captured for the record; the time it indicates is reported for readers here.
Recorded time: 4:12
